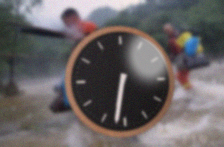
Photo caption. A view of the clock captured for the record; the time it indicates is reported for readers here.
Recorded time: 6:32
